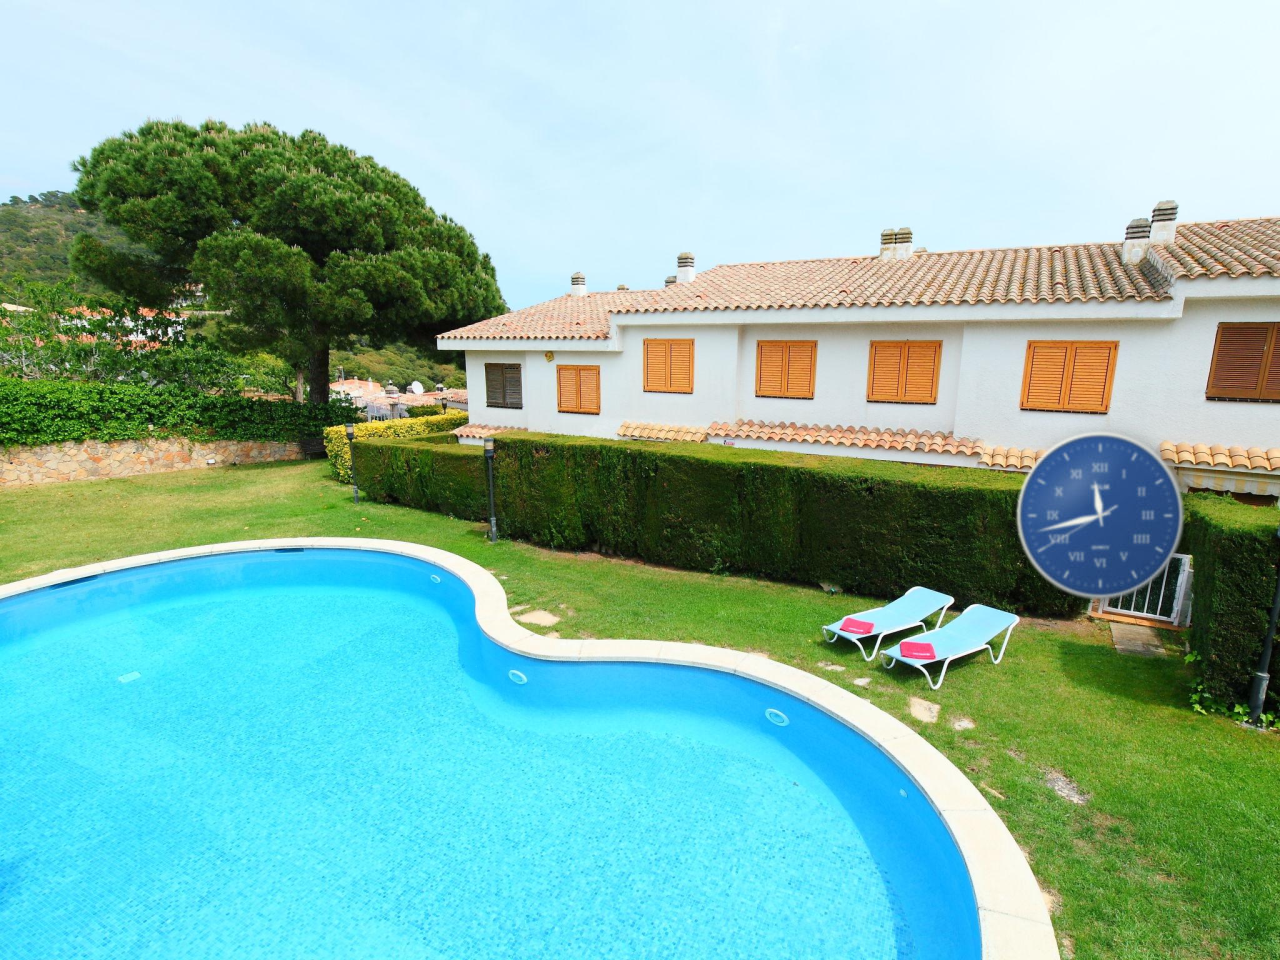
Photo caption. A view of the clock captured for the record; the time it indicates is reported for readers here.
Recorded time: 11:42:40
